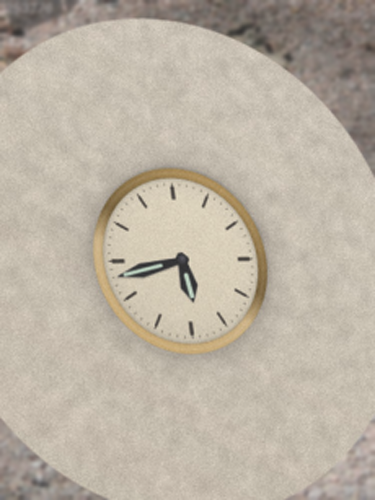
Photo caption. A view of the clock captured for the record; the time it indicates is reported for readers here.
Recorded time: 5:43
